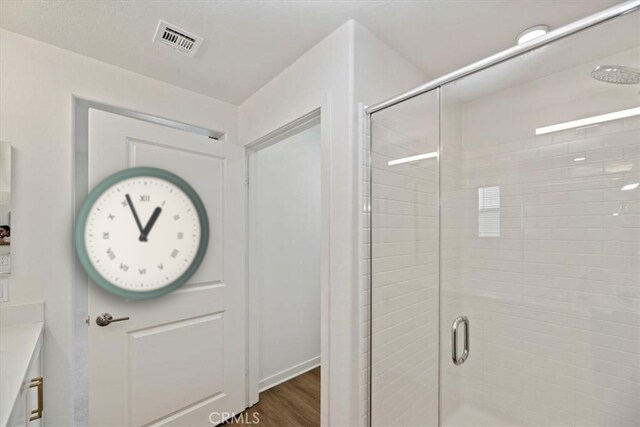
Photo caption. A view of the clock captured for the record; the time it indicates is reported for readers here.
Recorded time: 12:56
